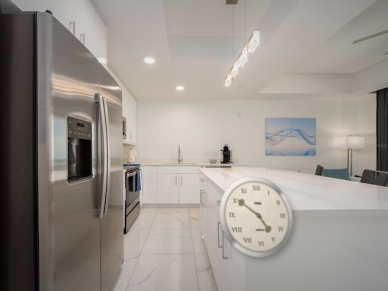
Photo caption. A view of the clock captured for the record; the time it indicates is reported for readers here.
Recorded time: 4:51
